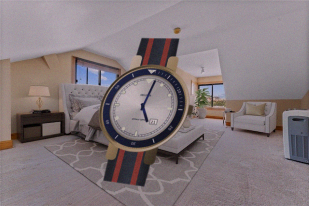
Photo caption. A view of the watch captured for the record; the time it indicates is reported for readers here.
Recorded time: 5:02
